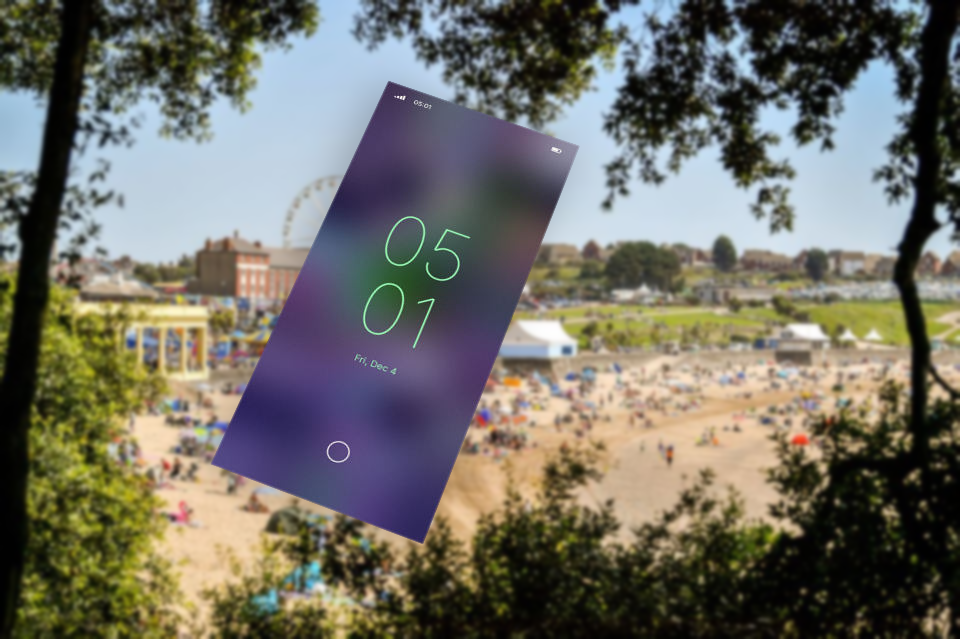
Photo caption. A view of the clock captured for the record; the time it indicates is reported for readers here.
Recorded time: 5:01
